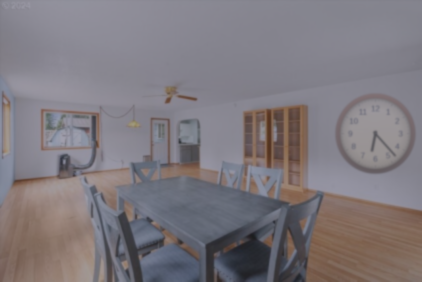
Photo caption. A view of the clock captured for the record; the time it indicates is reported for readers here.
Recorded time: 6:23
